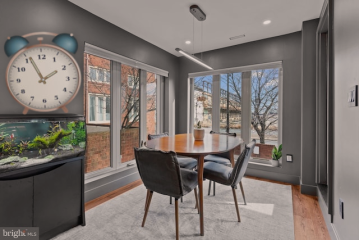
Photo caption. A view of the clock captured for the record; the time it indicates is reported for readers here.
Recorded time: 1:56
